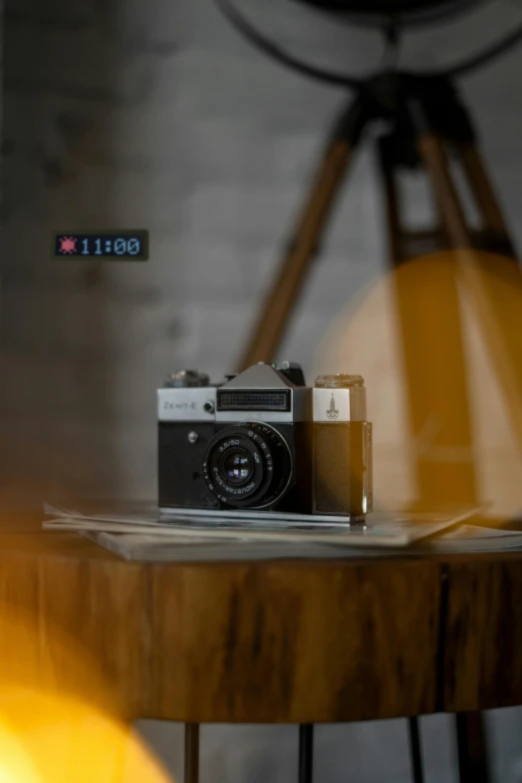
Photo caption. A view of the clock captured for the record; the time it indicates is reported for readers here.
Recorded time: 11:00
